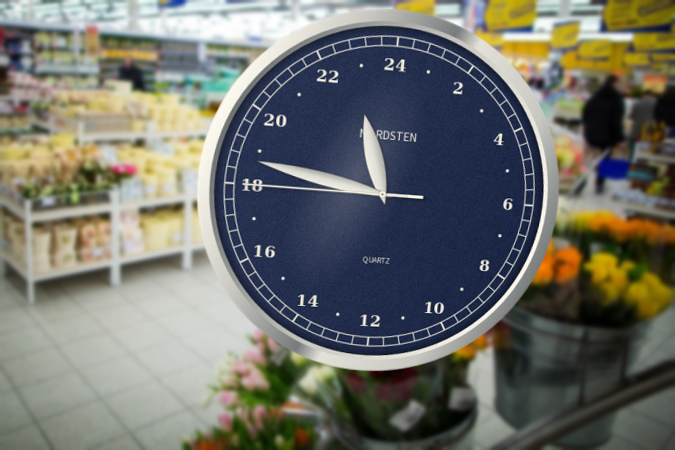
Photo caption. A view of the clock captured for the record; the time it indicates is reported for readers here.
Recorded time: 22:46:45
